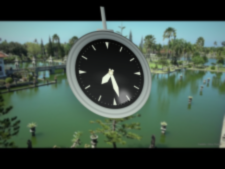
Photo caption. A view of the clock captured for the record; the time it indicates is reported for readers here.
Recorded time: 7:28
